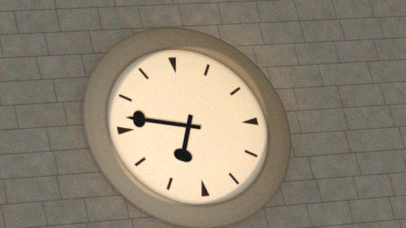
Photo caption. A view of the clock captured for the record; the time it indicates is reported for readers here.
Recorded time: 6:47
